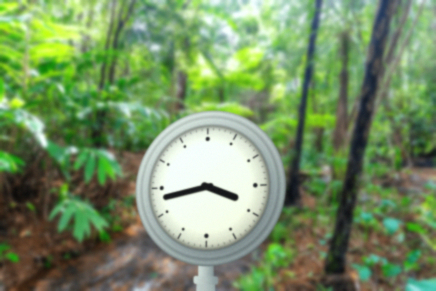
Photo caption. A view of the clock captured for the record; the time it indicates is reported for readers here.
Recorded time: 3:43
